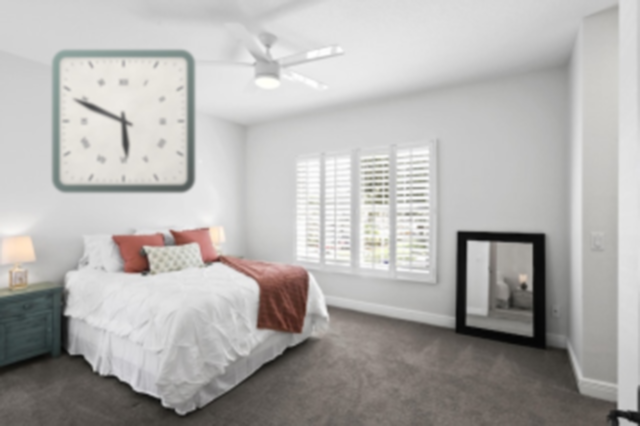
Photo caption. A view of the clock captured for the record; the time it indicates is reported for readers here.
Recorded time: 5:49
